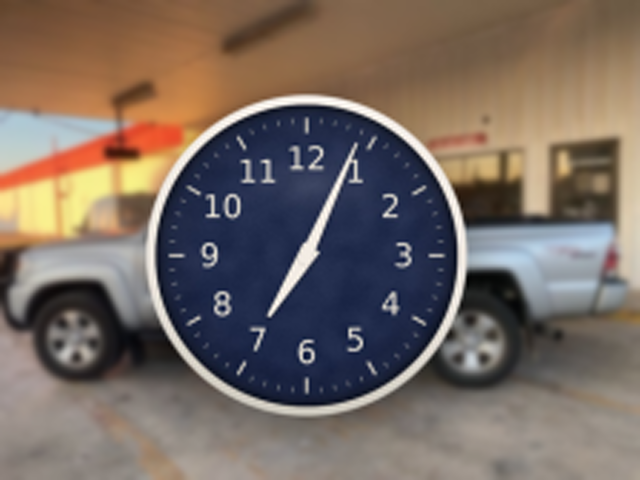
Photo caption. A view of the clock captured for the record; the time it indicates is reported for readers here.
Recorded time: 7:04
